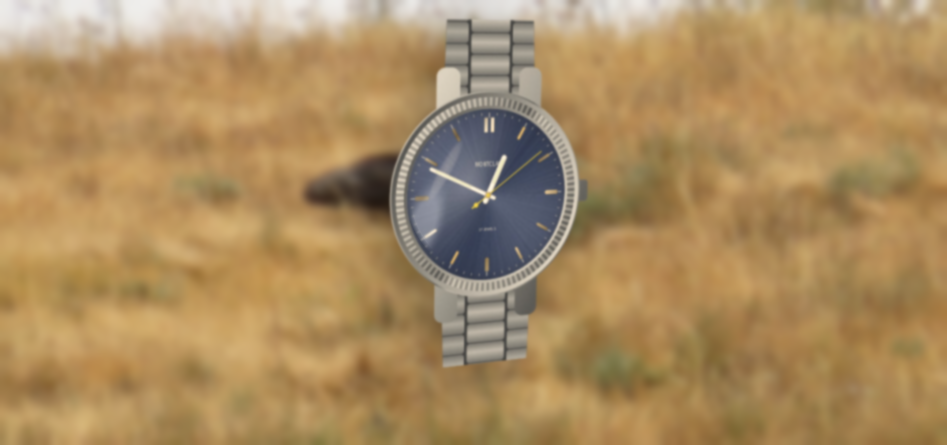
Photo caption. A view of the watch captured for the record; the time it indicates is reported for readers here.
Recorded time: 12:49:09
